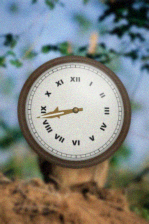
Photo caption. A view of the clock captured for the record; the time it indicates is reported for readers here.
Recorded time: 8:43
